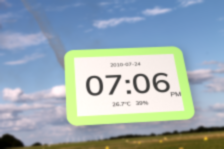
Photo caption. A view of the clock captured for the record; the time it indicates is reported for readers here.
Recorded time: 7:06
